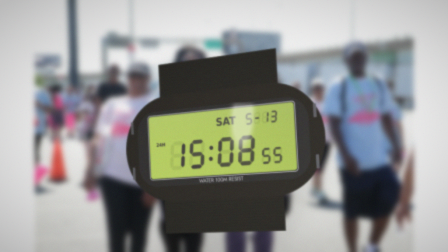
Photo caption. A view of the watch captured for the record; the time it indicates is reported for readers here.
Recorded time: 15:08:55
